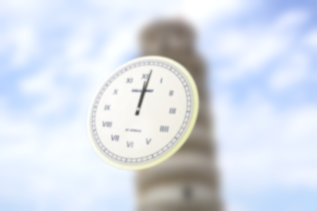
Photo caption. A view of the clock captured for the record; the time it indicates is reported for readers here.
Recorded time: 12:01
